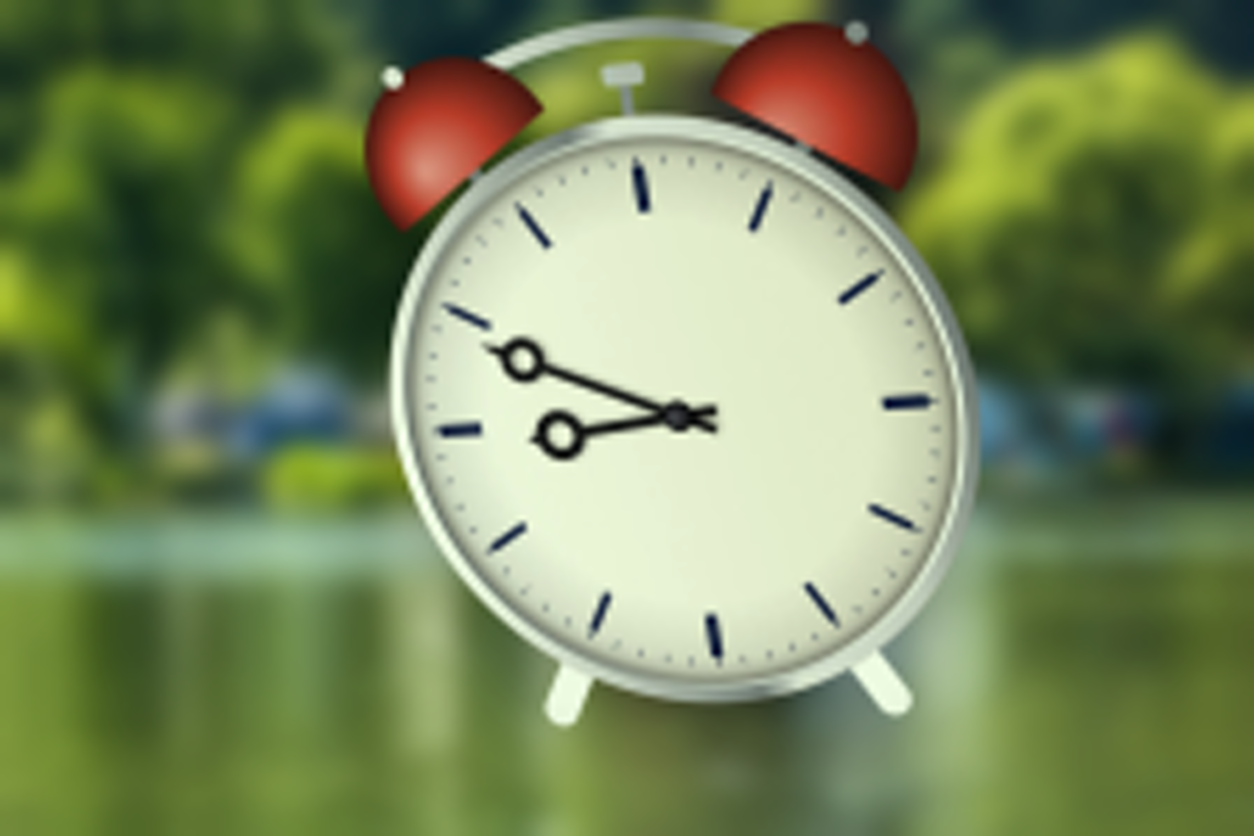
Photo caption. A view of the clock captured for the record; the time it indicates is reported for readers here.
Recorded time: 8:49
